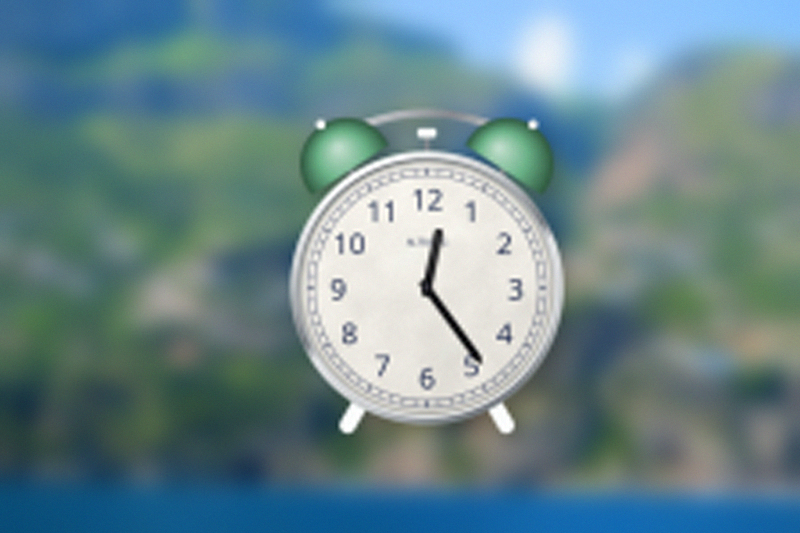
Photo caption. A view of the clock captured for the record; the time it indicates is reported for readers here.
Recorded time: 12:24
